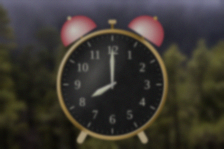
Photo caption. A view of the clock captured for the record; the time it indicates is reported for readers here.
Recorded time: 8:00
